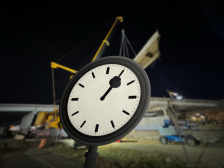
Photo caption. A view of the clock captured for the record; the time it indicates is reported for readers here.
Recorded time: 1:05
